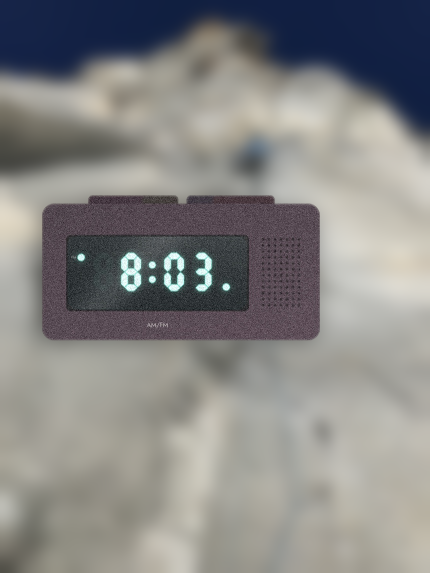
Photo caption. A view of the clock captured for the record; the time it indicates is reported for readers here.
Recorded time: 8:03
